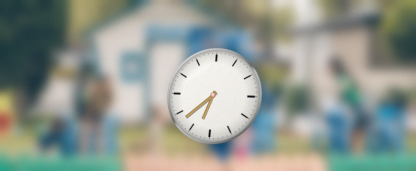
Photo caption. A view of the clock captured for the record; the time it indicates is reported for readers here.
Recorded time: 6:38
